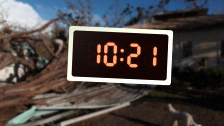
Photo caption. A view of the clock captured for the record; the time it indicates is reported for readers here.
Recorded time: 10:21
